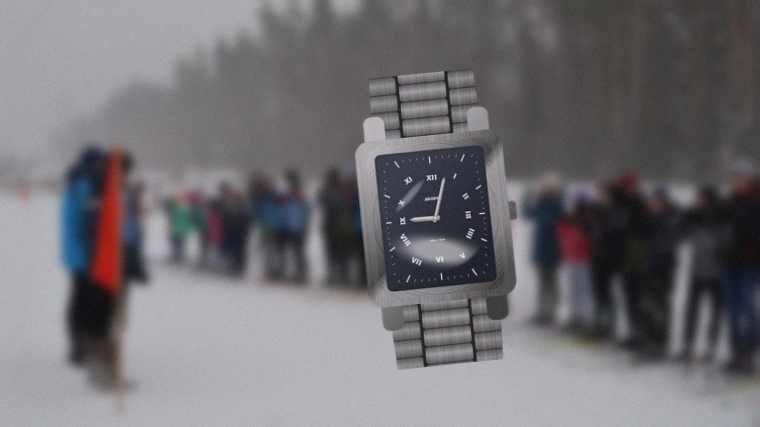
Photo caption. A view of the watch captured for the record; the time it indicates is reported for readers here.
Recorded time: 9:03
